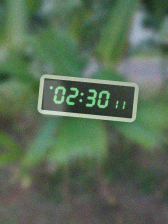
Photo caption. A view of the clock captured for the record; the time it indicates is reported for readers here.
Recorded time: 2:30:11
